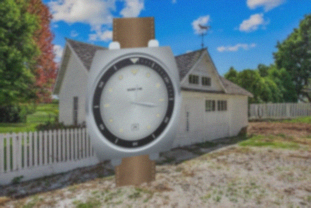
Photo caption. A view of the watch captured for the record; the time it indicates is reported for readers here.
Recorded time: 12:17
